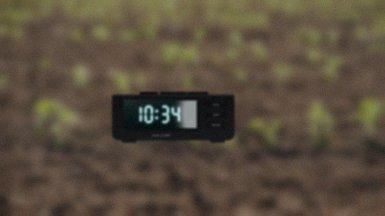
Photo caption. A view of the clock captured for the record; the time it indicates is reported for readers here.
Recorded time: 10:34
